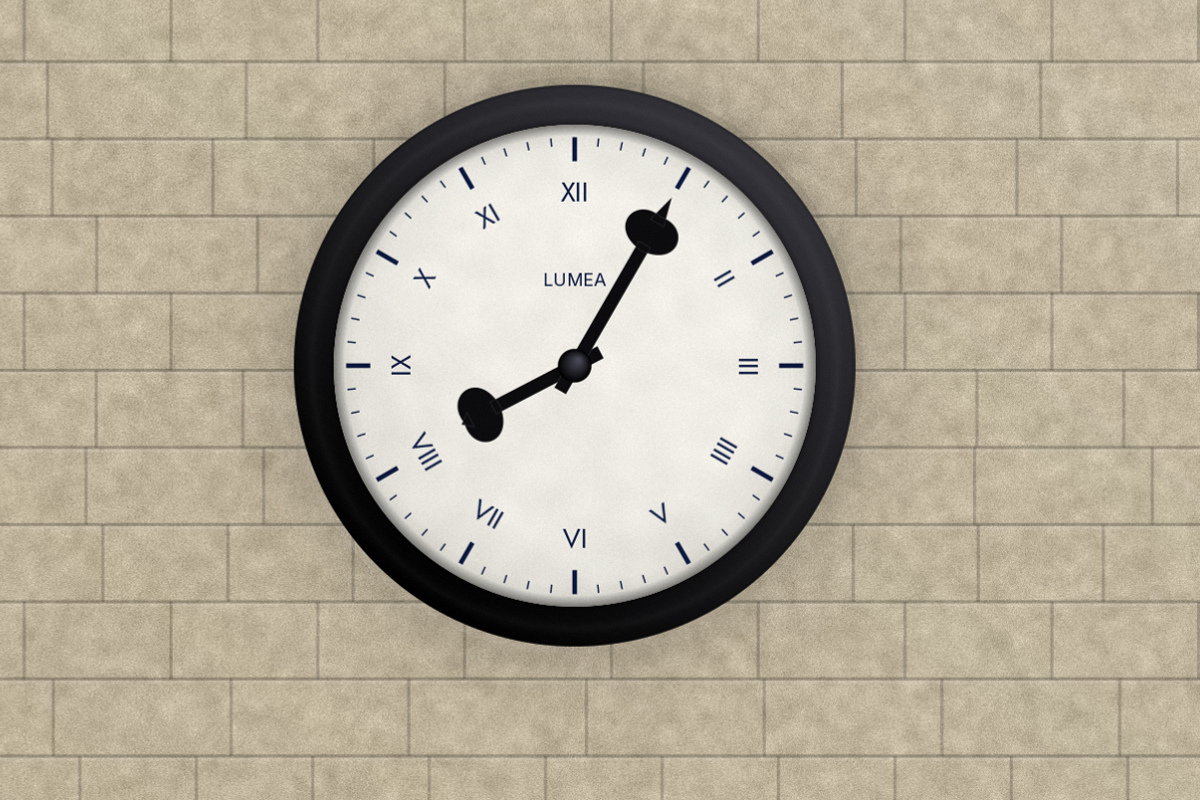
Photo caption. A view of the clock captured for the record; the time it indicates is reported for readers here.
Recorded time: 8:05
